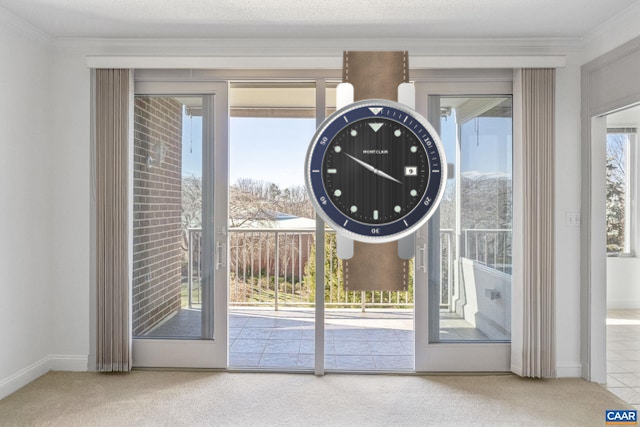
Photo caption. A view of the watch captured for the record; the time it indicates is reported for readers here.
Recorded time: 3:50
